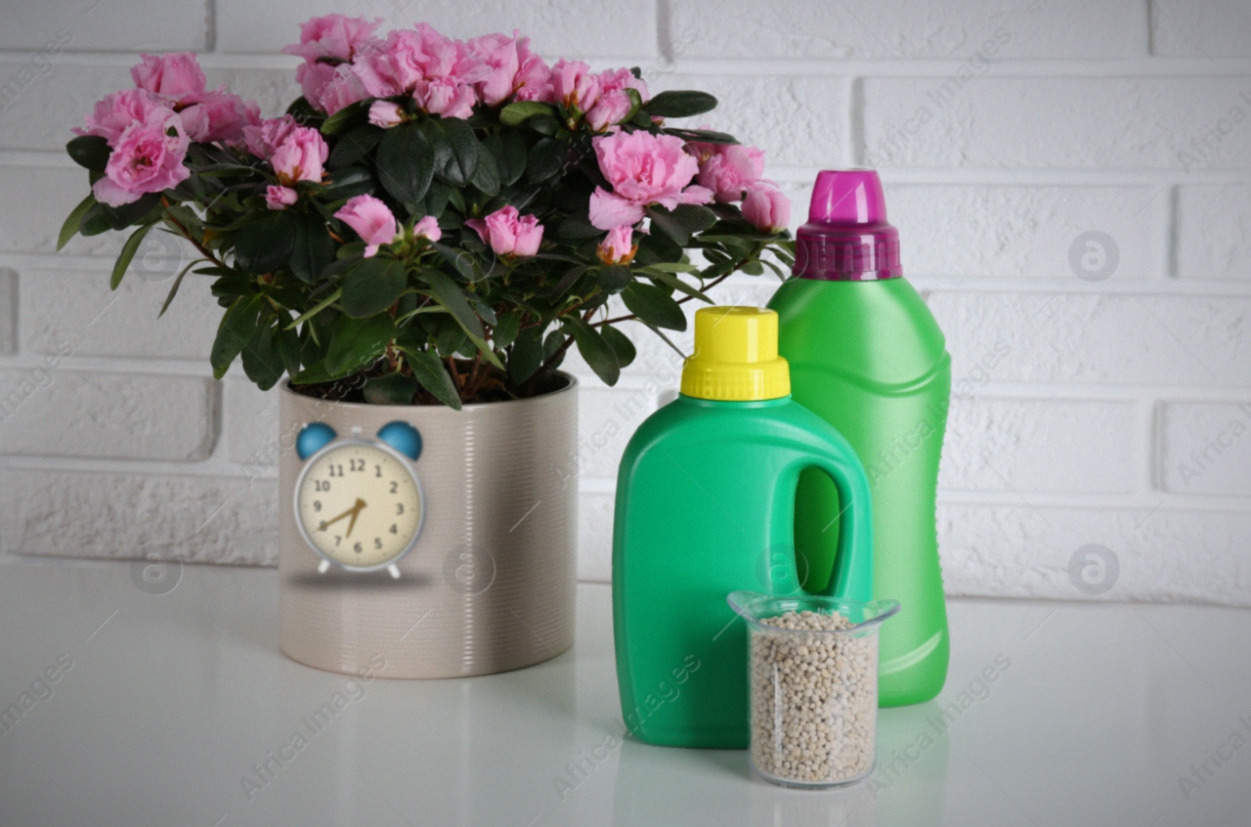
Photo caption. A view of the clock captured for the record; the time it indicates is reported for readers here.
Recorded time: 6:40
